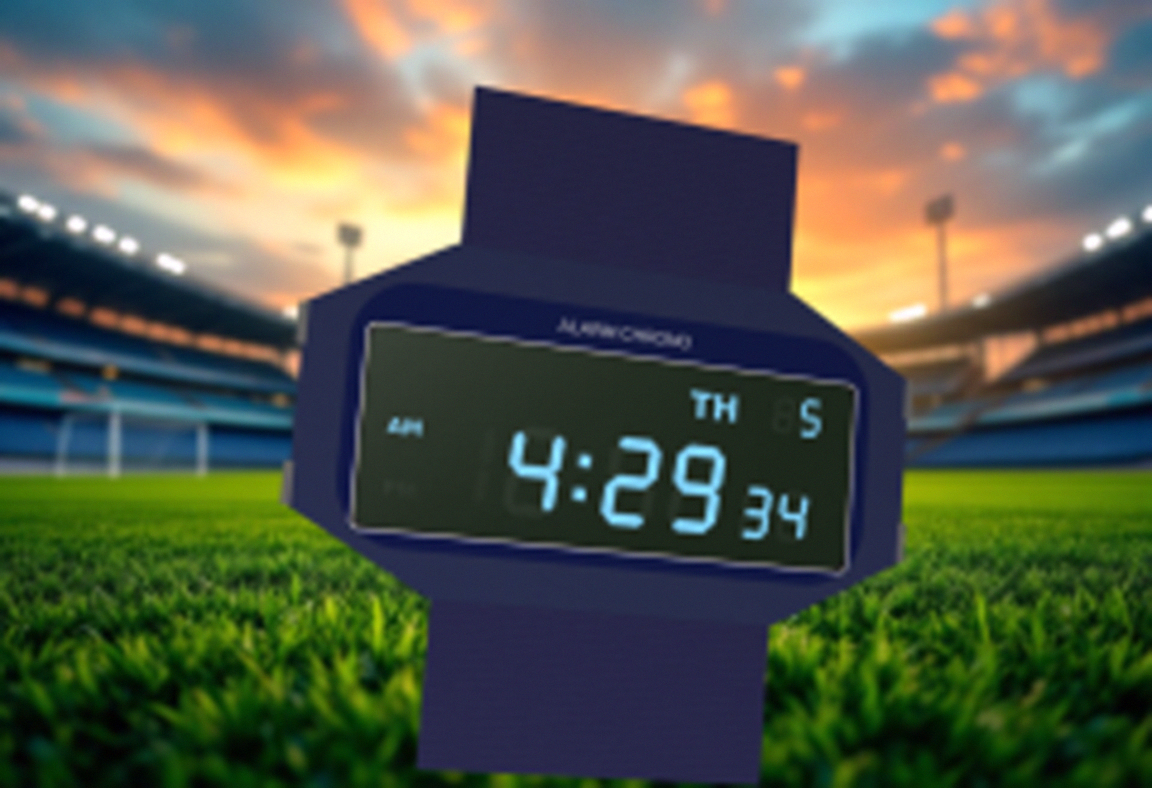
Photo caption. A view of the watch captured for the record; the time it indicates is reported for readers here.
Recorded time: 4:29:34
